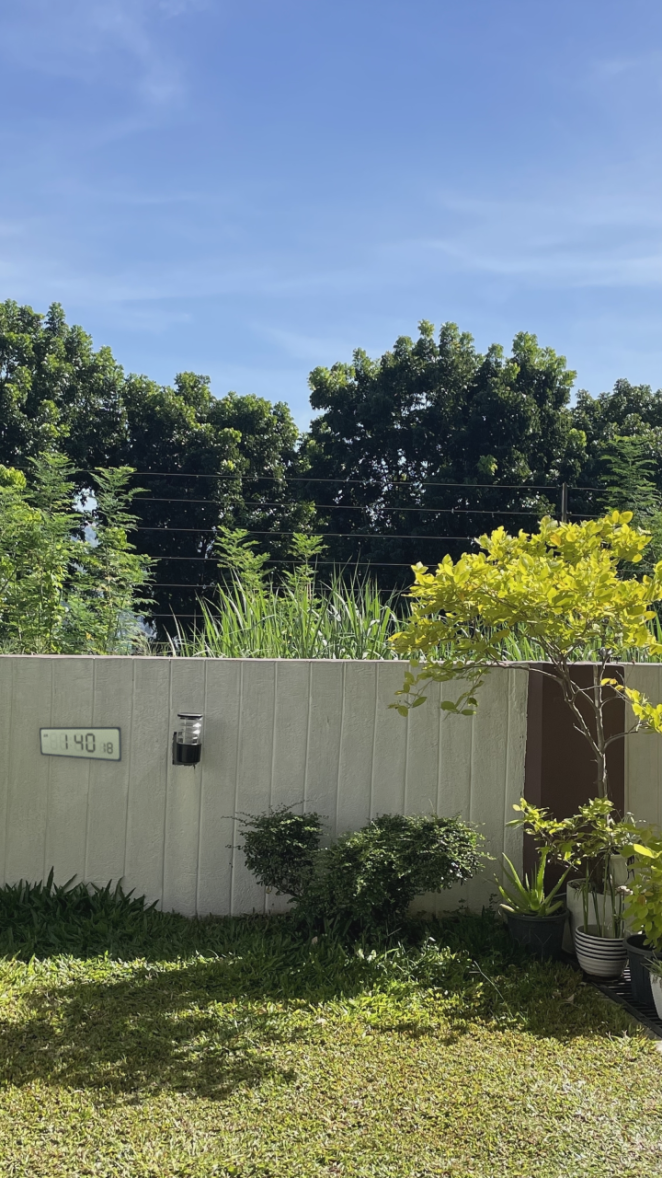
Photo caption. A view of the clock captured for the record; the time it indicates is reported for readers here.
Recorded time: 1:40:18
